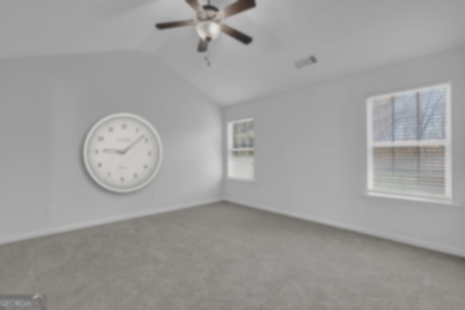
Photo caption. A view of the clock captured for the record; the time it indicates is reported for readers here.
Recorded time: 9:08
